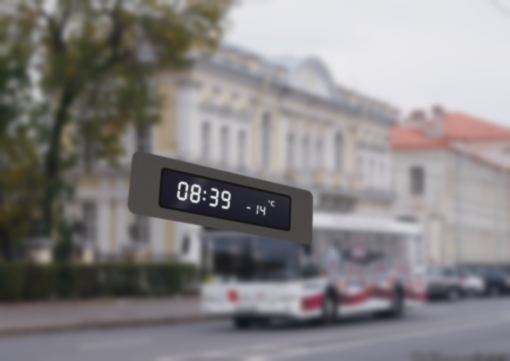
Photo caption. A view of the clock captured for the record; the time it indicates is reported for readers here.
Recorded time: 8:39
